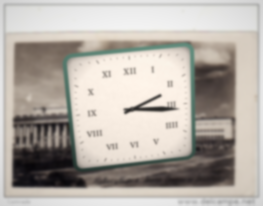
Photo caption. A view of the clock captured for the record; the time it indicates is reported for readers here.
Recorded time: 2:16
